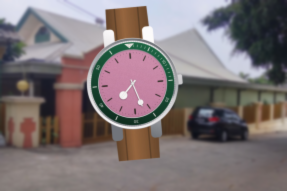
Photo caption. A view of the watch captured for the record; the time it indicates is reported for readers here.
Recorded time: 7:27
